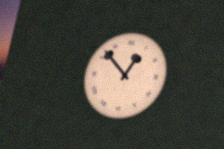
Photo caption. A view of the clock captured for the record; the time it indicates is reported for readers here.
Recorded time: 12:52
